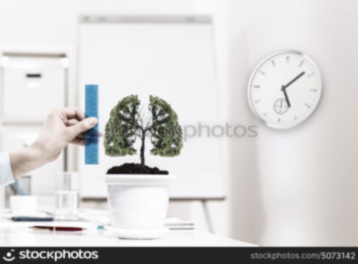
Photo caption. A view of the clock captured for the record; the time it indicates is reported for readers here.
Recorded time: 5:08
